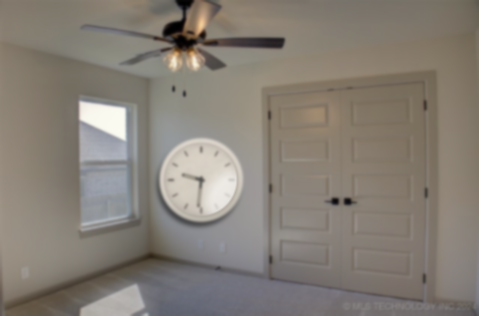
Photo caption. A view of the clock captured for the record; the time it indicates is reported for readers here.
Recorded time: 9:31
